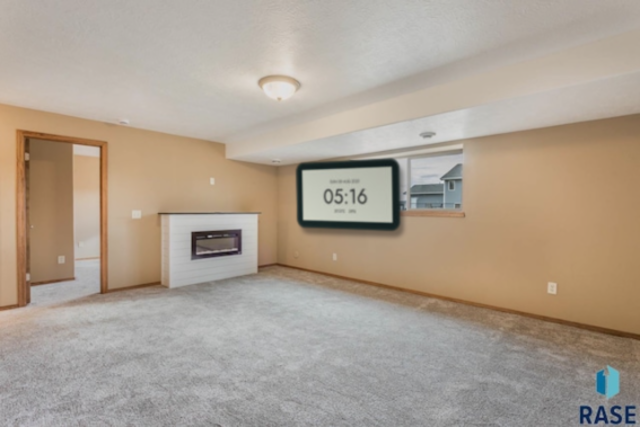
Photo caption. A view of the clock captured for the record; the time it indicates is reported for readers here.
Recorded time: 5:16
